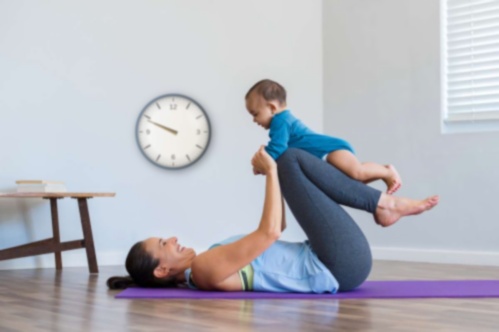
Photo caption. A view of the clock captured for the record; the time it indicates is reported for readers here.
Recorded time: 9:49
